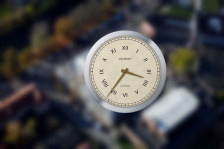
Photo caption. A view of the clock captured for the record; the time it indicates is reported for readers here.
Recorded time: 3:36
